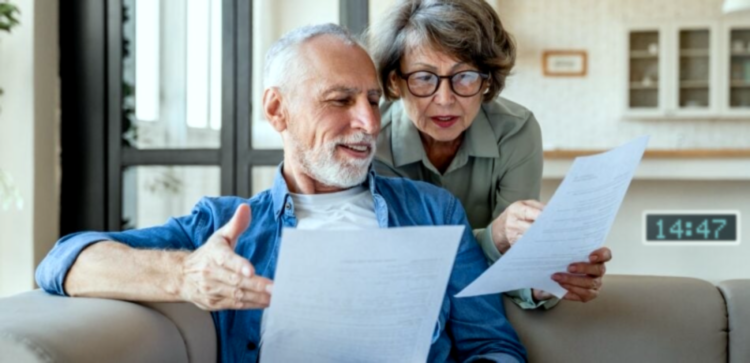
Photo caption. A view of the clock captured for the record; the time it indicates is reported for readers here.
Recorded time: 14:47
